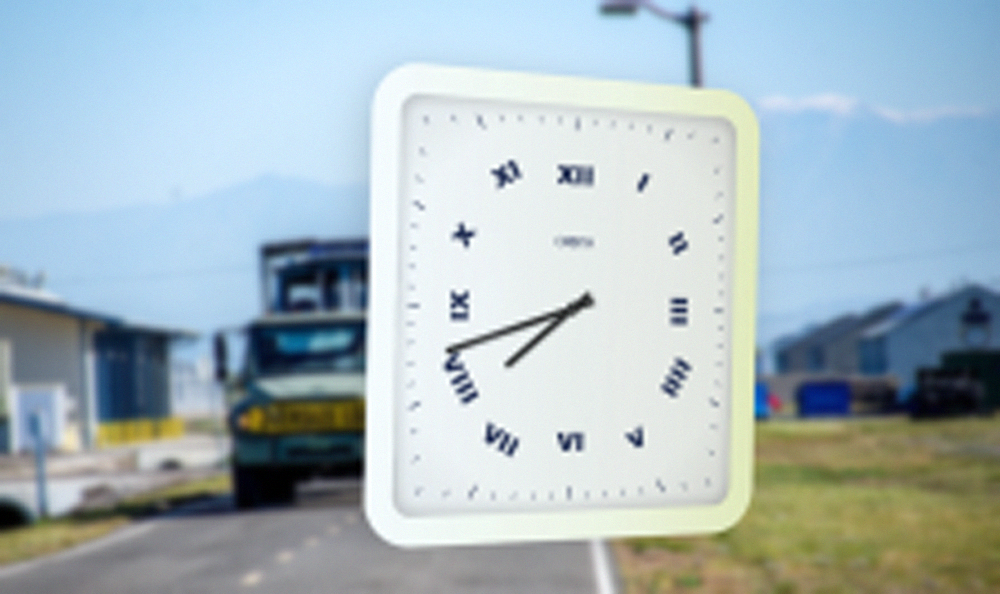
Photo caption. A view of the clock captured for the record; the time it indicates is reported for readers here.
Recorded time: 7:42
